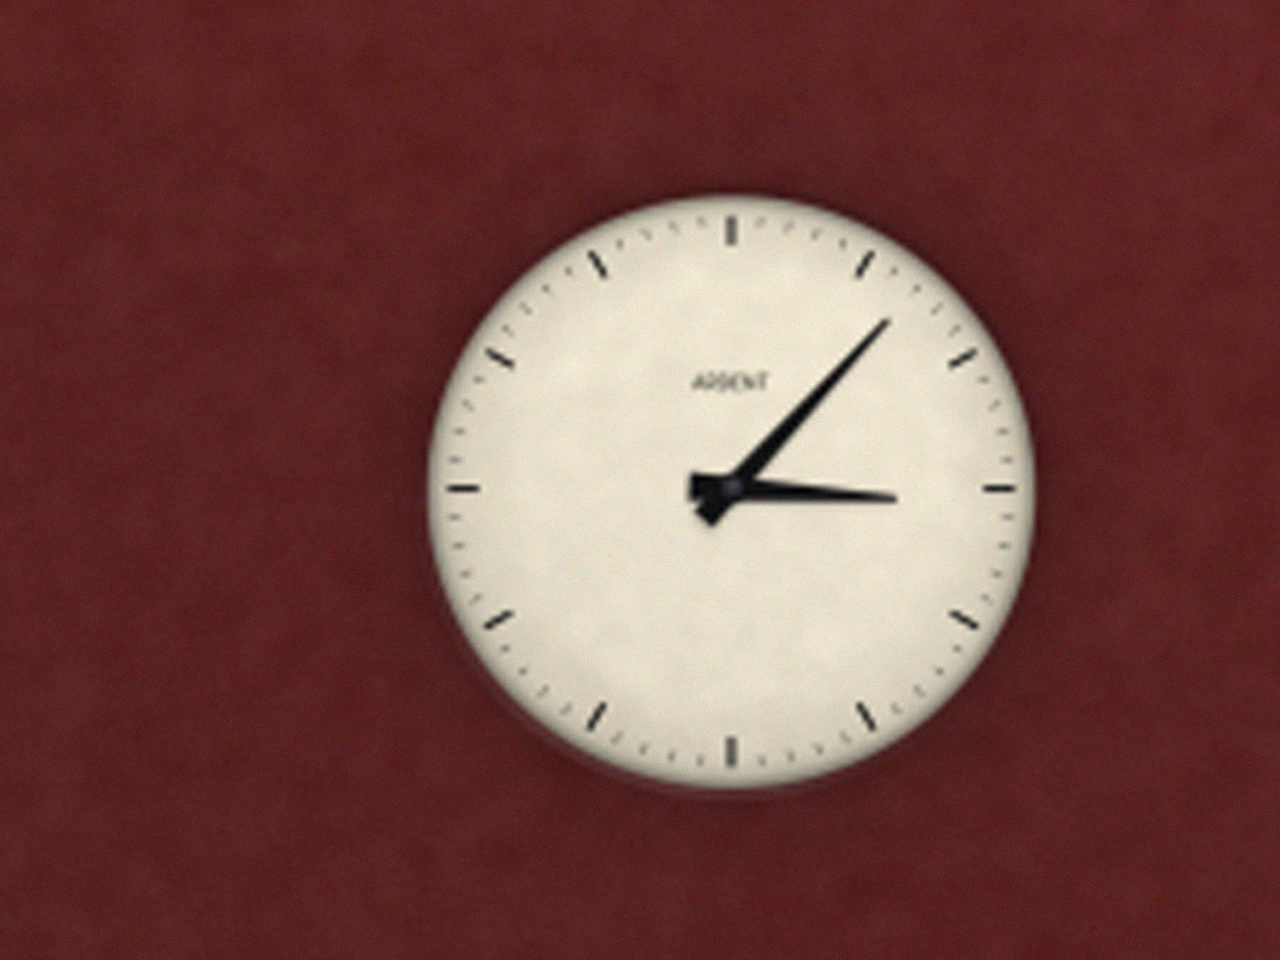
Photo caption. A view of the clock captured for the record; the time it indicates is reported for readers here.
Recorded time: 3:07
